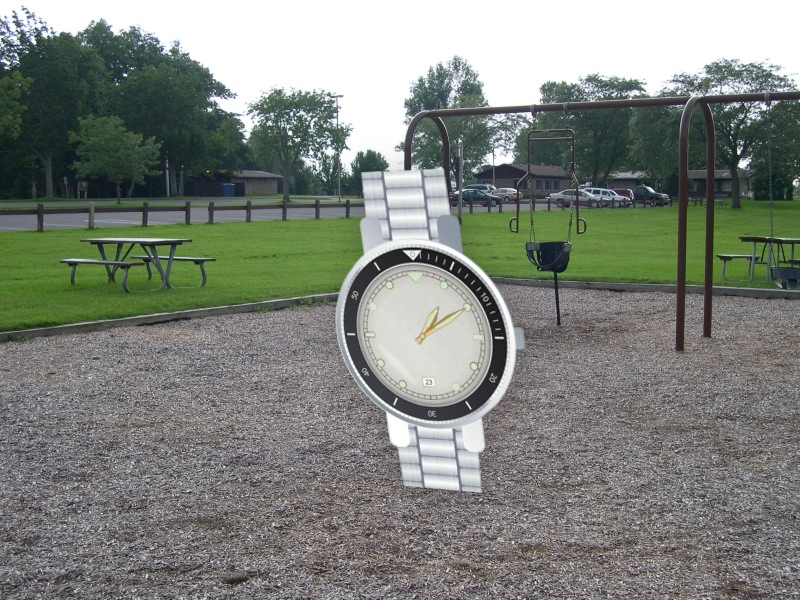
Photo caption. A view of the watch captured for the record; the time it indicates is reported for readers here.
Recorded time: 1:10
